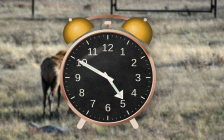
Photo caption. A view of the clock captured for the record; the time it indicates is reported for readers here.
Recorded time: 4:50
